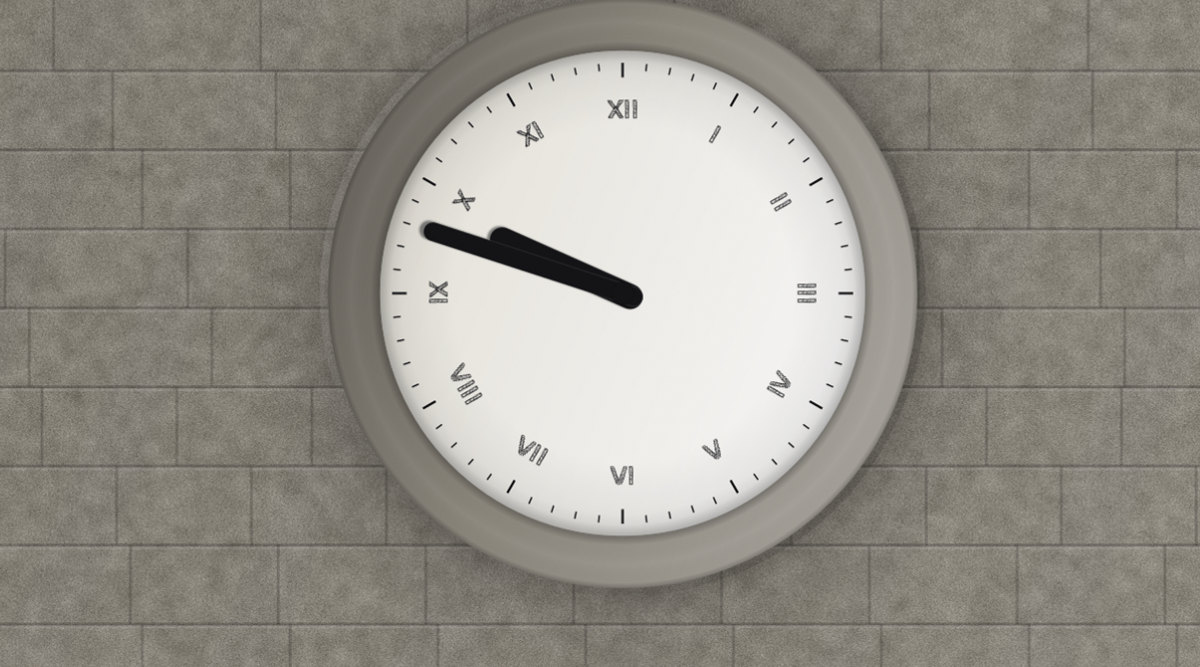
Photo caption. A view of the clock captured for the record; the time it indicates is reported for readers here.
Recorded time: 9:48
